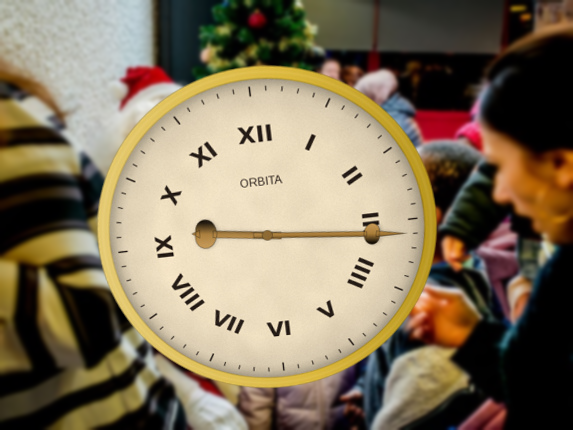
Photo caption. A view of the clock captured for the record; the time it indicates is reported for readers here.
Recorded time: 9:16
